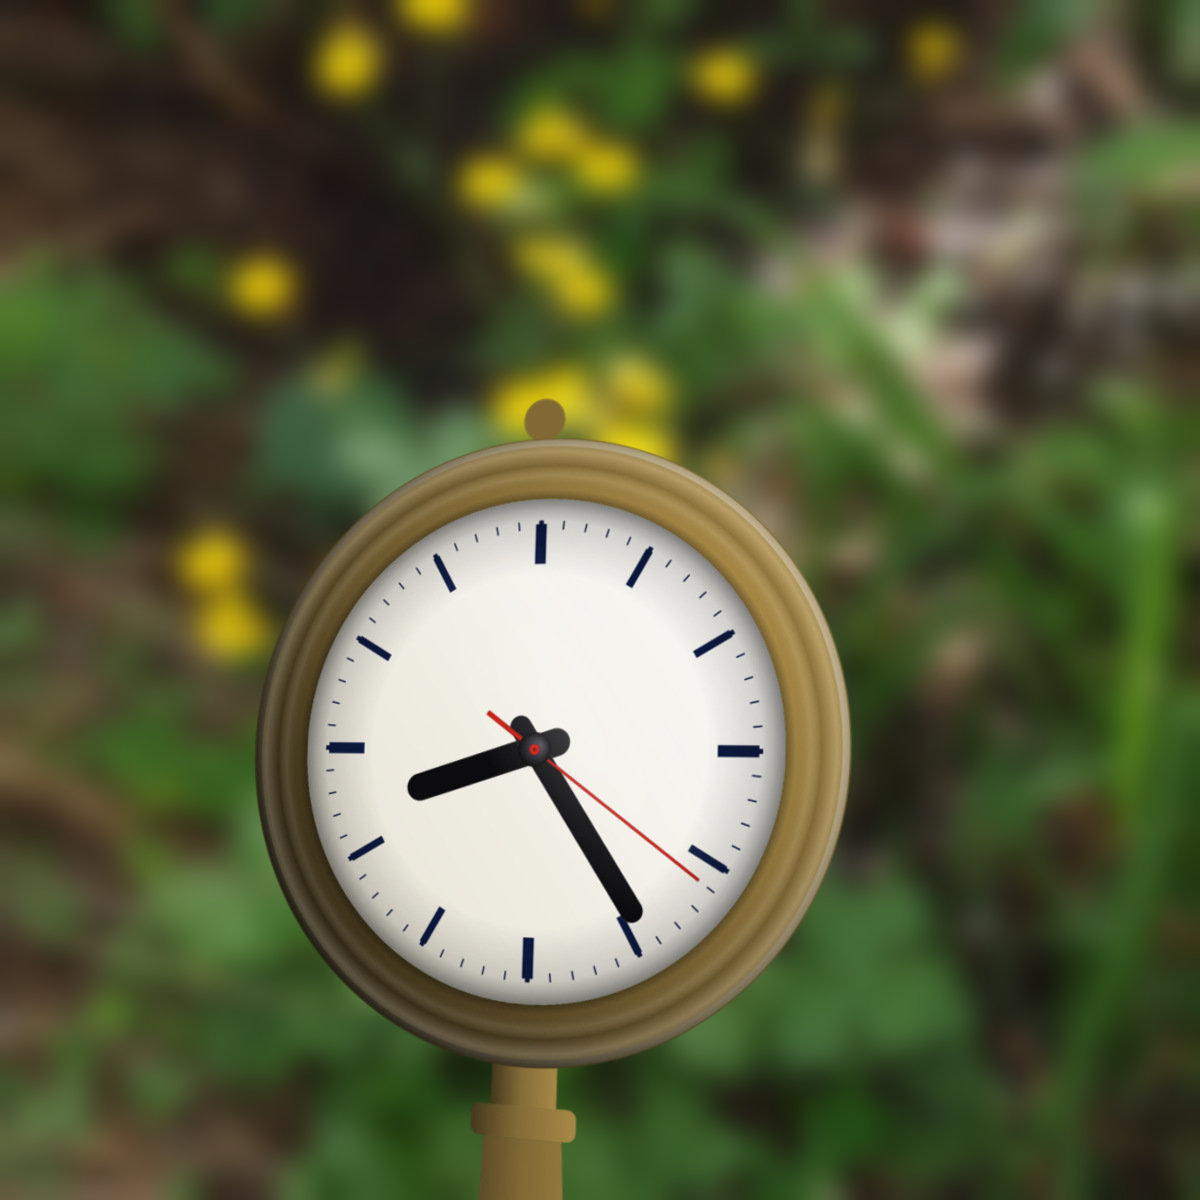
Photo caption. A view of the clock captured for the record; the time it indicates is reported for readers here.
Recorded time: 8:24:21
